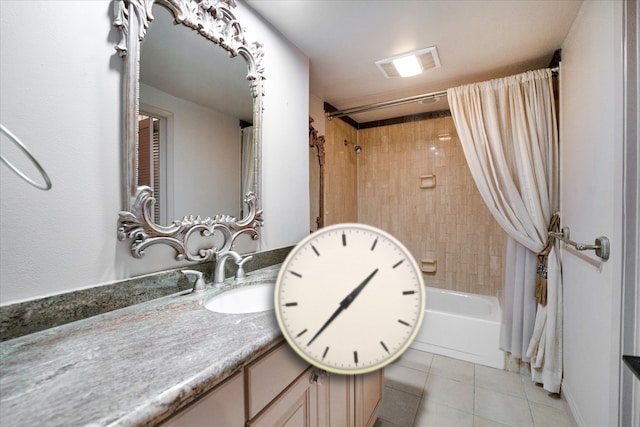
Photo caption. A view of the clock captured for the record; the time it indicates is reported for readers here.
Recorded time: 1:38
